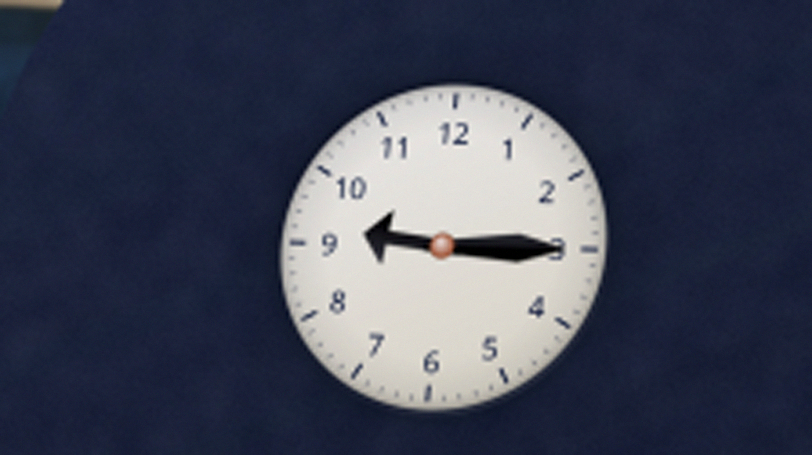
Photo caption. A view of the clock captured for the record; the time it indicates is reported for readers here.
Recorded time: 9:15
